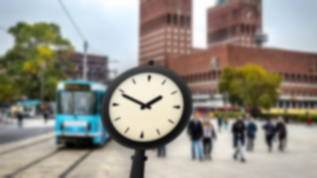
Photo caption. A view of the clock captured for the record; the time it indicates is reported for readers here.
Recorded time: 1:49
